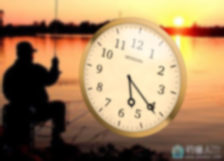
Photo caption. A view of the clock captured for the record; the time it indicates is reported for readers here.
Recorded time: 5:21
